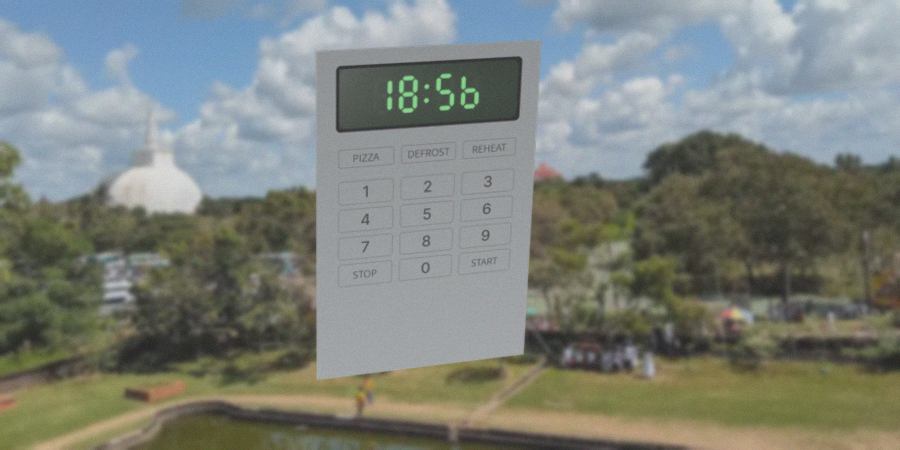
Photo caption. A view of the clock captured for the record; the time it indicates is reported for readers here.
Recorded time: 18:56
